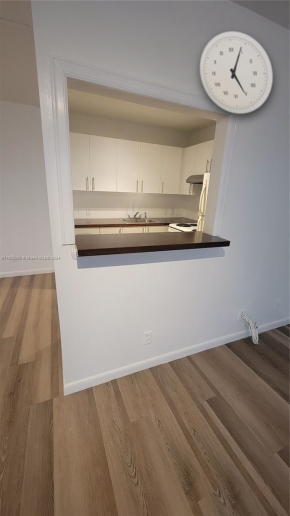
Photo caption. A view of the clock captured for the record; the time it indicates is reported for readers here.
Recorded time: 5:04
